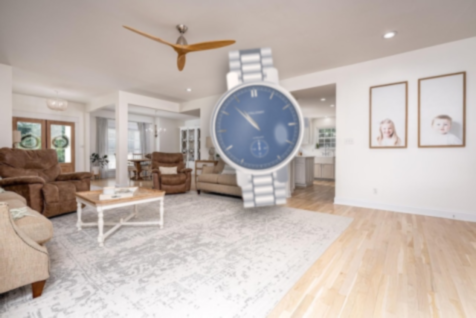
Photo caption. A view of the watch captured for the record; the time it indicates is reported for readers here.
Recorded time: 10:53
